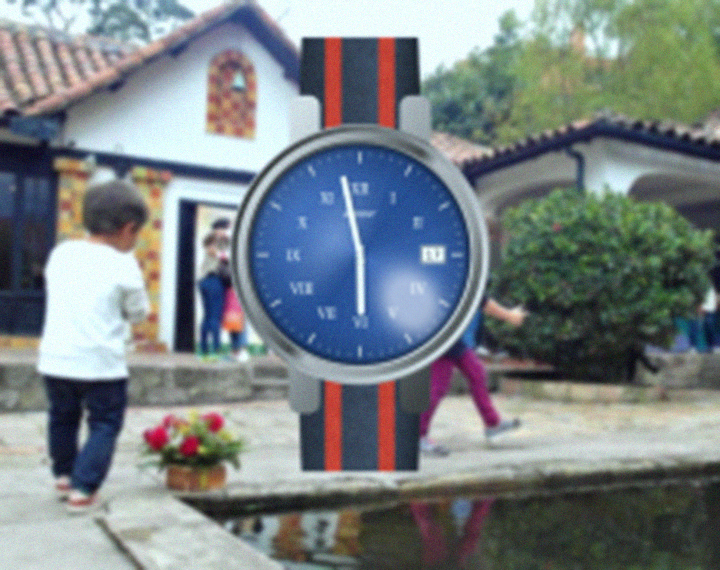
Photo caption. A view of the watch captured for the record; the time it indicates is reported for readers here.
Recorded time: 5:58
